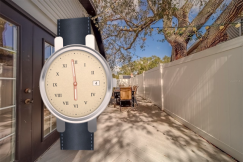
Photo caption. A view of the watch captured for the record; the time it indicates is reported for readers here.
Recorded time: 5:59
